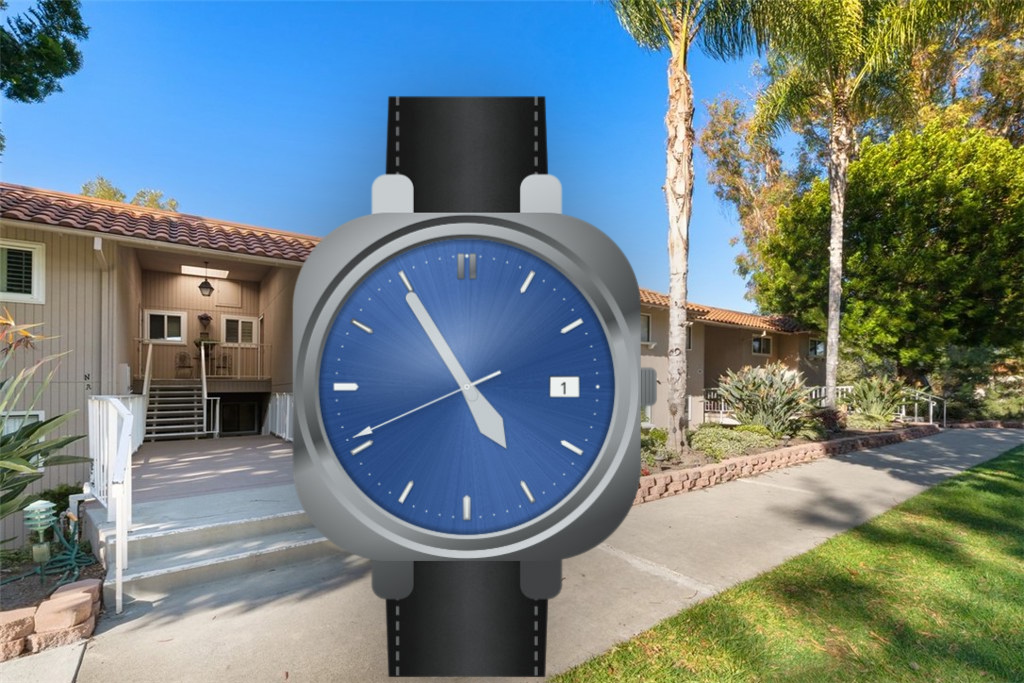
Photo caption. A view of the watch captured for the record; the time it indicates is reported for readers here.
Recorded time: 4:54:41
